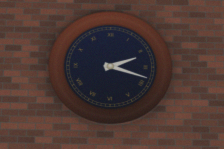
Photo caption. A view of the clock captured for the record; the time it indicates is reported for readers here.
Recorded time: 2:18
